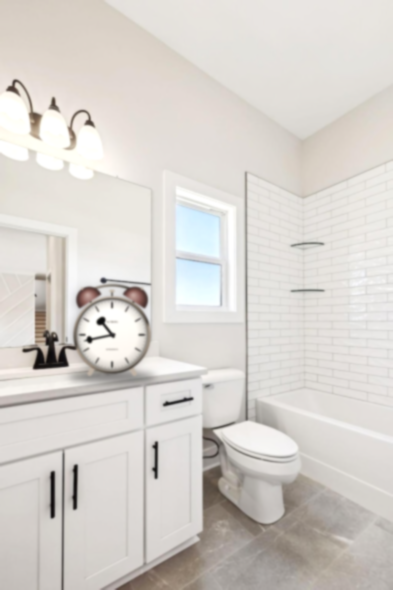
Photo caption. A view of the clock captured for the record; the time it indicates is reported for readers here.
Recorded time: 10:43
